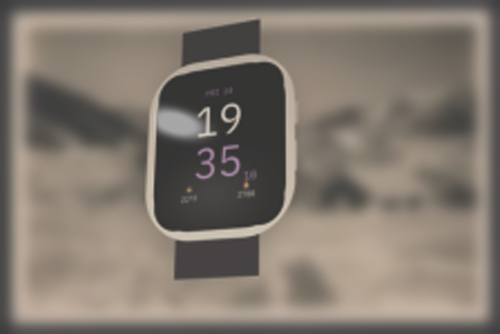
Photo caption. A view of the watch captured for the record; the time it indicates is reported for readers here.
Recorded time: 19:35
